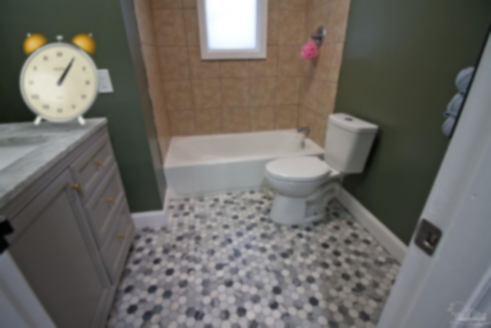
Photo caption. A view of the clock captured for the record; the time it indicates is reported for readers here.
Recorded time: 1:05
